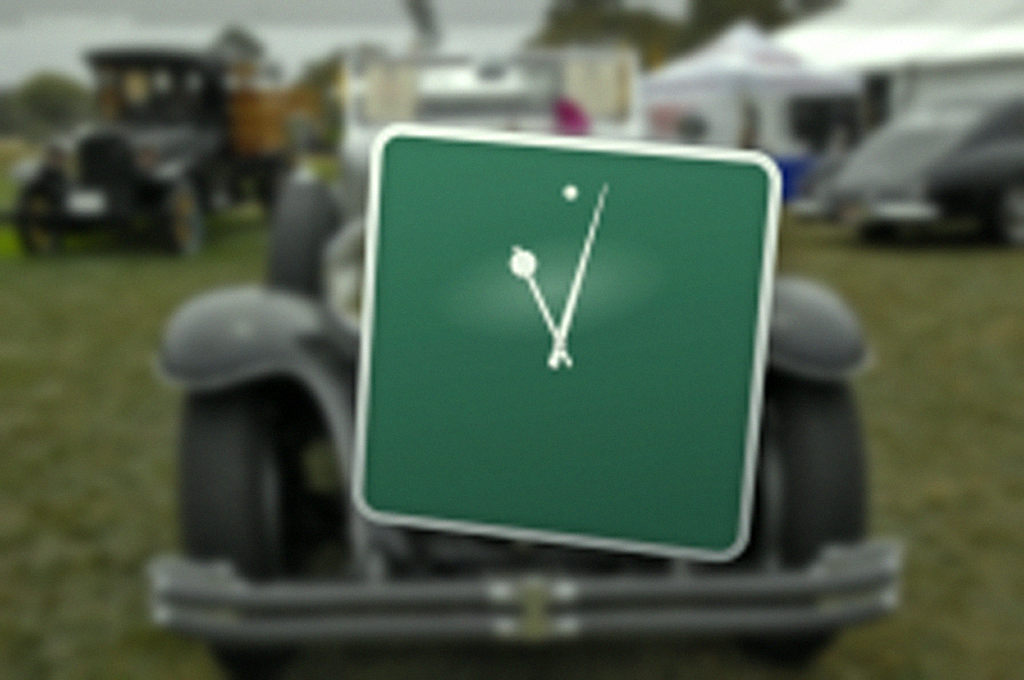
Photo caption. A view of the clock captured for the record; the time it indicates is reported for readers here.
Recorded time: 11:02
